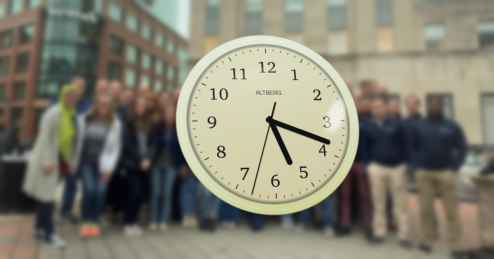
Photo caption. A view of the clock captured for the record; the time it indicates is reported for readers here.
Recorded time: 5:18:33
